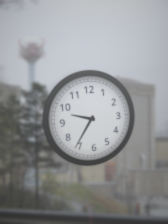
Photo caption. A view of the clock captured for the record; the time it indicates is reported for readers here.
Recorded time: 9:36
